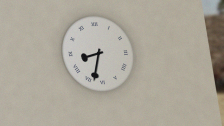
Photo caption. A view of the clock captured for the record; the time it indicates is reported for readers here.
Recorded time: 8:33
